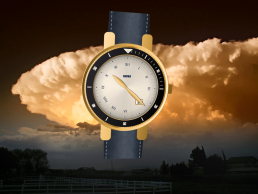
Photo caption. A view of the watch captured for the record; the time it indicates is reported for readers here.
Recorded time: 10:22
